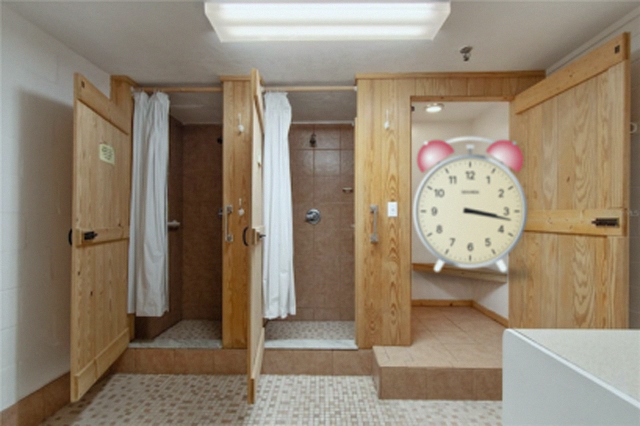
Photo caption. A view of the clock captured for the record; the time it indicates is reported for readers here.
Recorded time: 3:17
